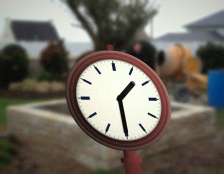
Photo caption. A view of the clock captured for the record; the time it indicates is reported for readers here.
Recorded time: 1:30
